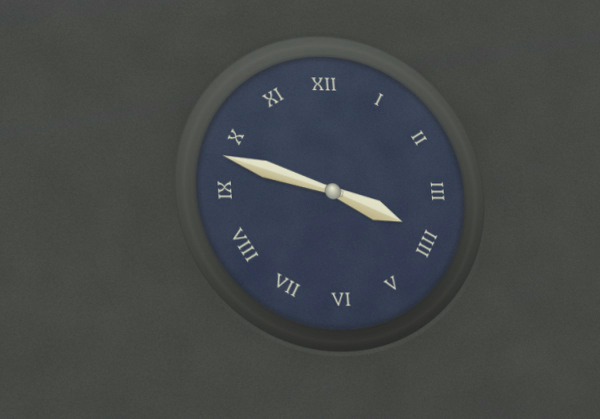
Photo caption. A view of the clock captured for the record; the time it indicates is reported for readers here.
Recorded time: 3:48
